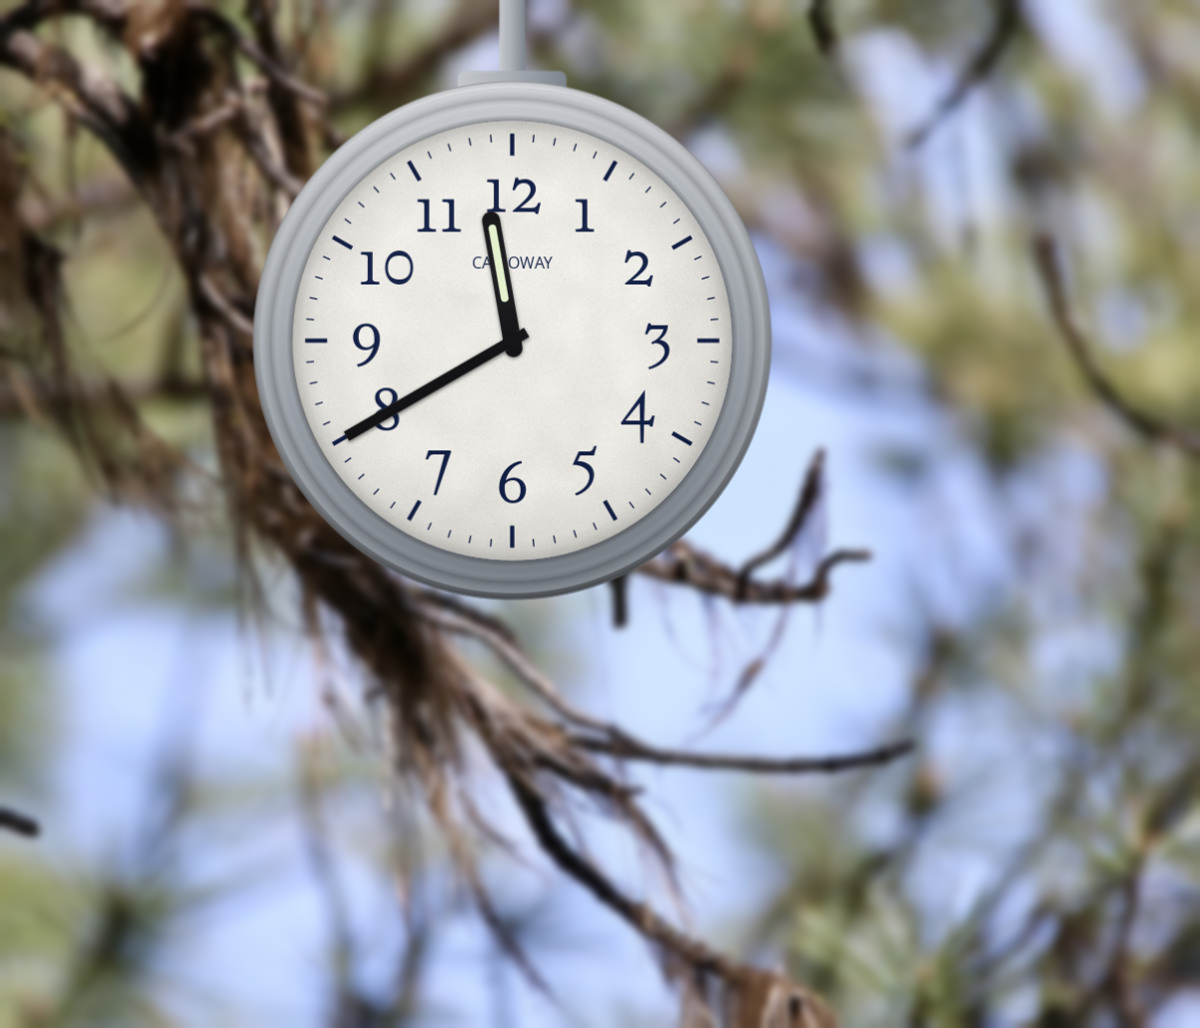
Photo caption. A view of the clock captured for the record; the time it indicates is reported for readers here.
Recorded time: 11:40
